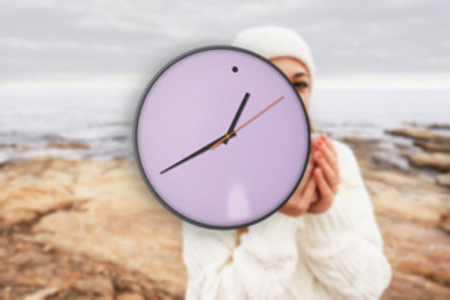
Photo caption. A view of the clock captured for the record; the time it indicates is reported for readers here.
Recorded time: 12:39:08
